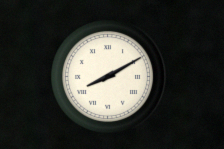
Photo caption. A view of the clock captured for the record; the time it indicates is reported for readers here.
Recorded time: 8:10
